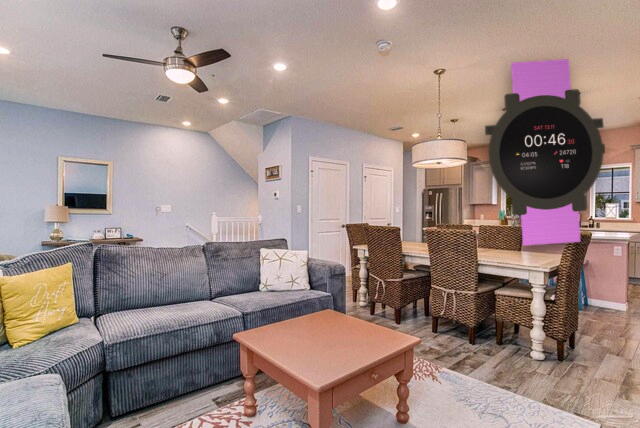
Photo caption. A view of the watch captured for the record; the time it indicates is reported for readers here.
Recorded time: 0:46
